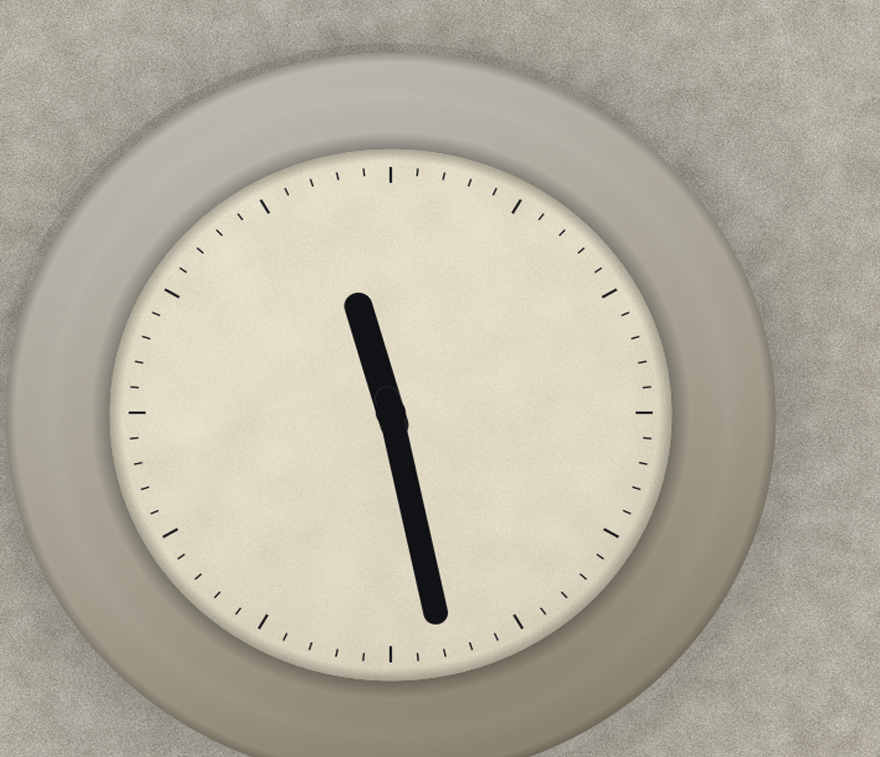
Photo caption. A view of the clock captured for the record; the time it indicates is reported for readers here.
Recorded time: 11:28
